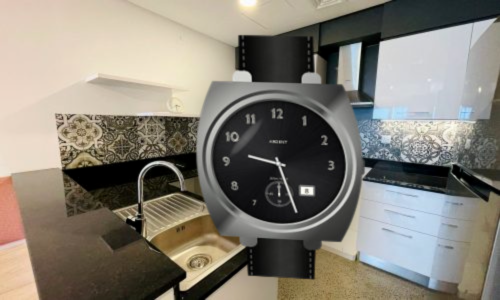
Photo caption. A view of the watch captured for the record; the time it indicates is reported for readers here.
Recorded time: 9:27
